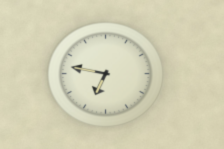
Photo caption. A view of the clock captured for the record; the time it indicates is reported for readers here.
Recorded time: 6:47
